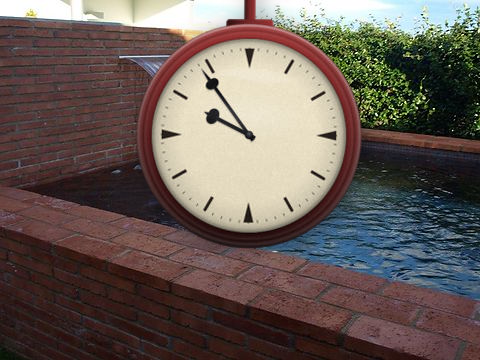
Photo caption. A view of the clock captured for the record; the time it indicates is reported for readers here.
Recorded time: 9:54
